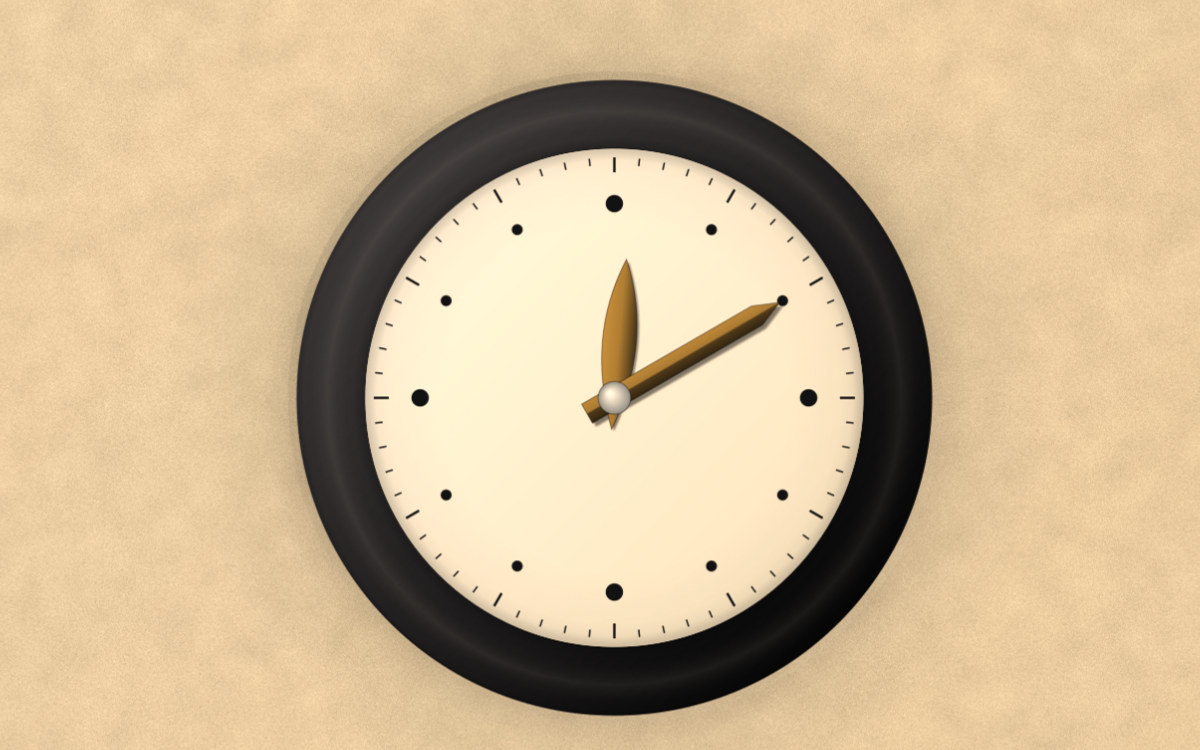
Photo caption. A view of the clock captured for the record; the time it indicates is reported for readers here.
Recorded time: 12:10
